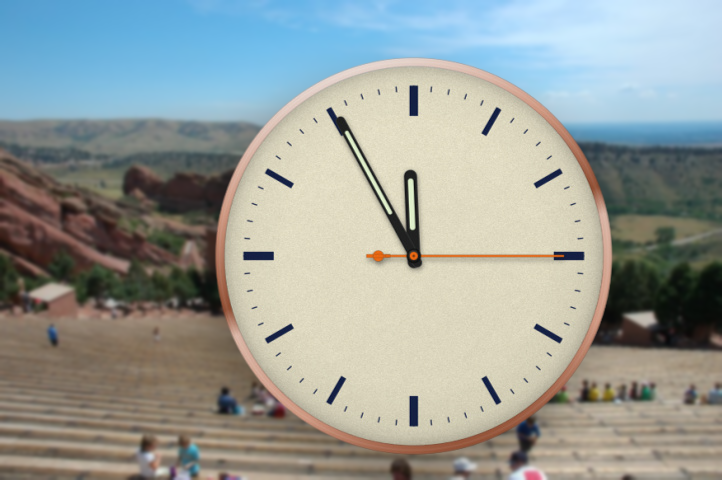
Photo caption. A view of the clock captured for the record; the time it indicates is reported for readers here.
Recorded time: 11:55:15
